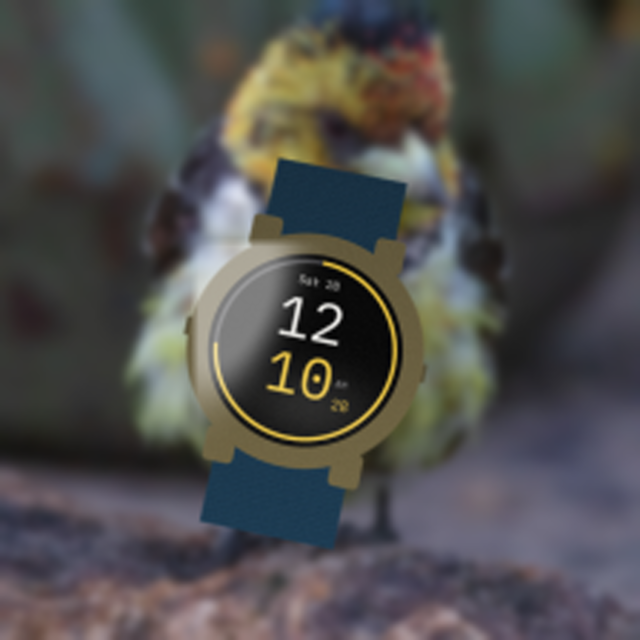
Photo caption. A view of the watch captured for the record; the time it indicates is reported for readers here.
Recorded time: 12:10
